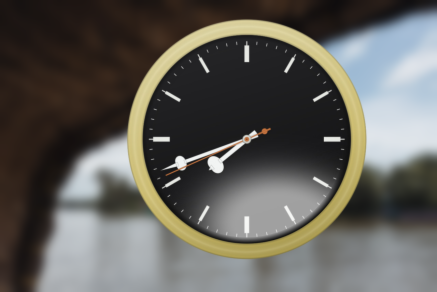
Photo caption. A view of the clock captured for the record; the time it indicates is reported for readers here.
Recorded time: 7:41:41
